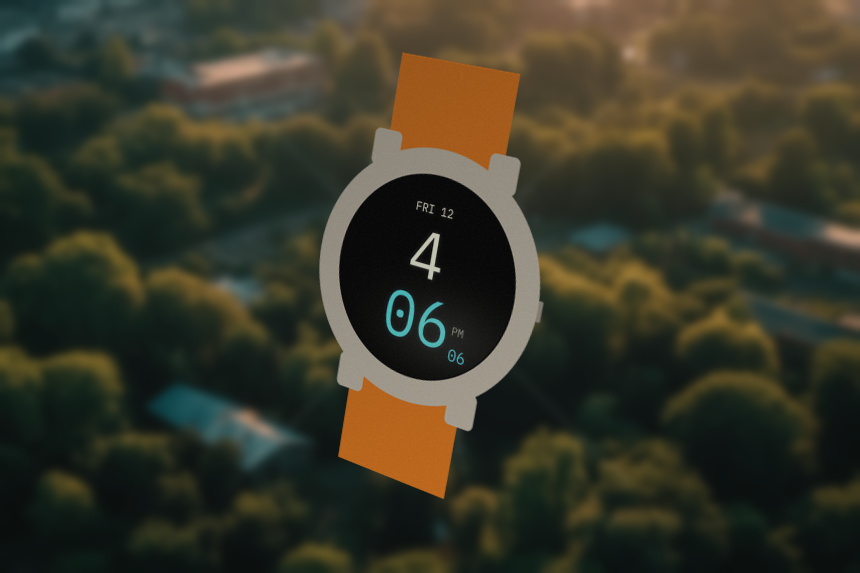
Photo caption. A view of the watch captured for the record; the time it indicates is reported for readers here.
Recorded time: 4:06:06
